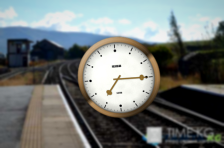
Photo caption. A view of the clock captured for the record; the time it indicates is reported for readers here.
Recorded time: 7:15
